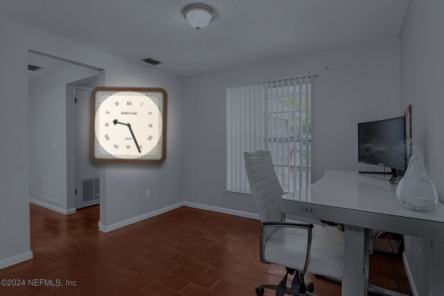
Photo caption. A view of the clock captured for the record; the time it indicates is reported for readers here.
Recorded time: 9:26
